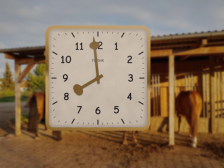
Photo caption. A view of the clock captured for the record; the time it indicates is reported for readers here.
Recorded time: 7:59
